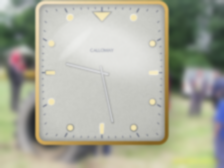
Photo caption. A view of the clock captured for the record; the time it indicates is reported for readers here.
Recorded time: 9:28
